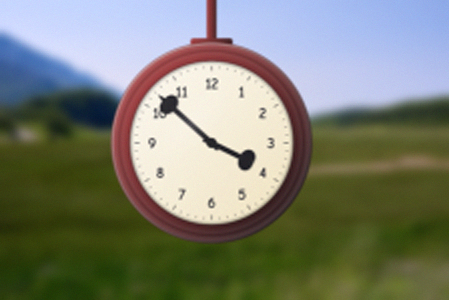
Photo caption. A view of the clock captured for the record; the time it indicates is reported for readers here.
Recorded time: 3:52
